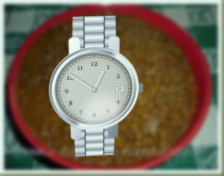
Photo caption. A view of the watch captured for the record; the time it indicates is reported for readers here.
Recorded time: 12:51
